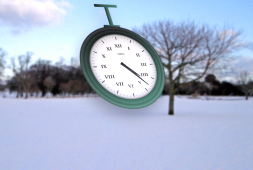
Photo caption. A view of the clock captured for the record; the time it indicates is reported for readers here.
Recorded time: 4:23
